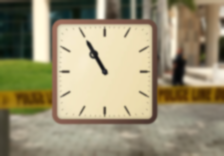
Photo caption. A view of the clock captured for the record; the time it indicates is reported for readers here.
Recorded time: 10:55
